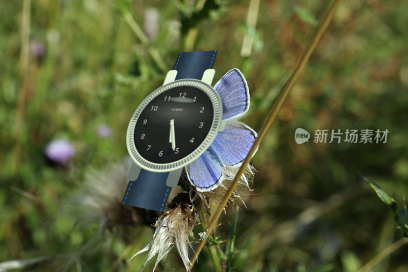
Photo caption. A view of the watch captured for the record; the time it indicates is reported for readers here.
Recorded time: 5:26
